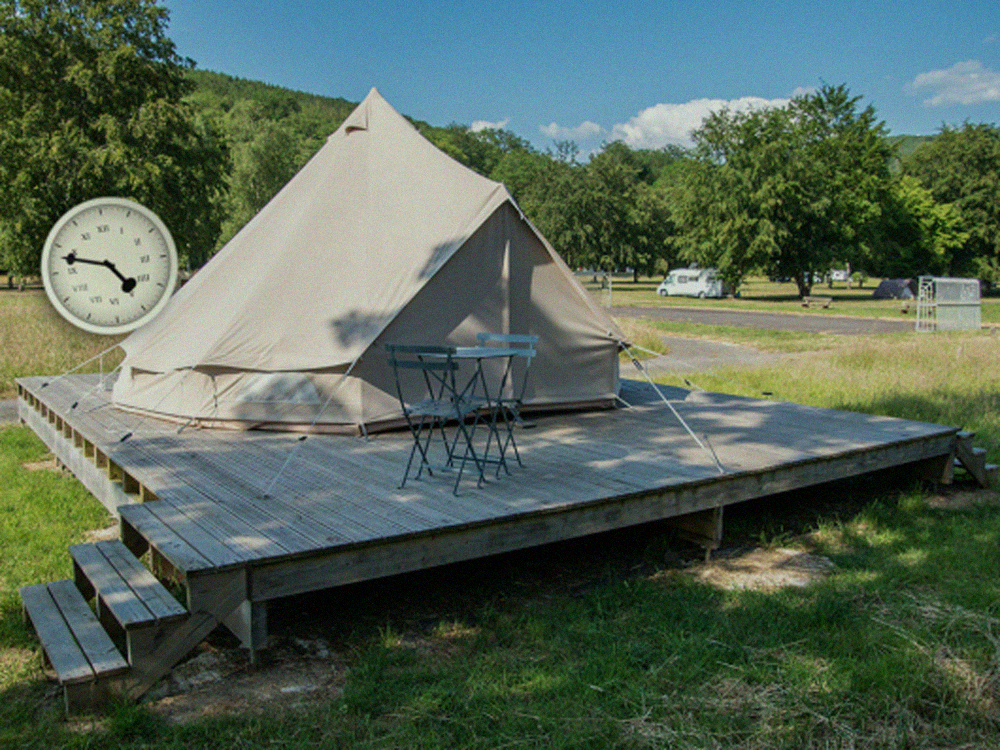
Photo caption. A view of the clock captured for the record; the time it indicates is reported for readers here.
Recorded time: 4:48
